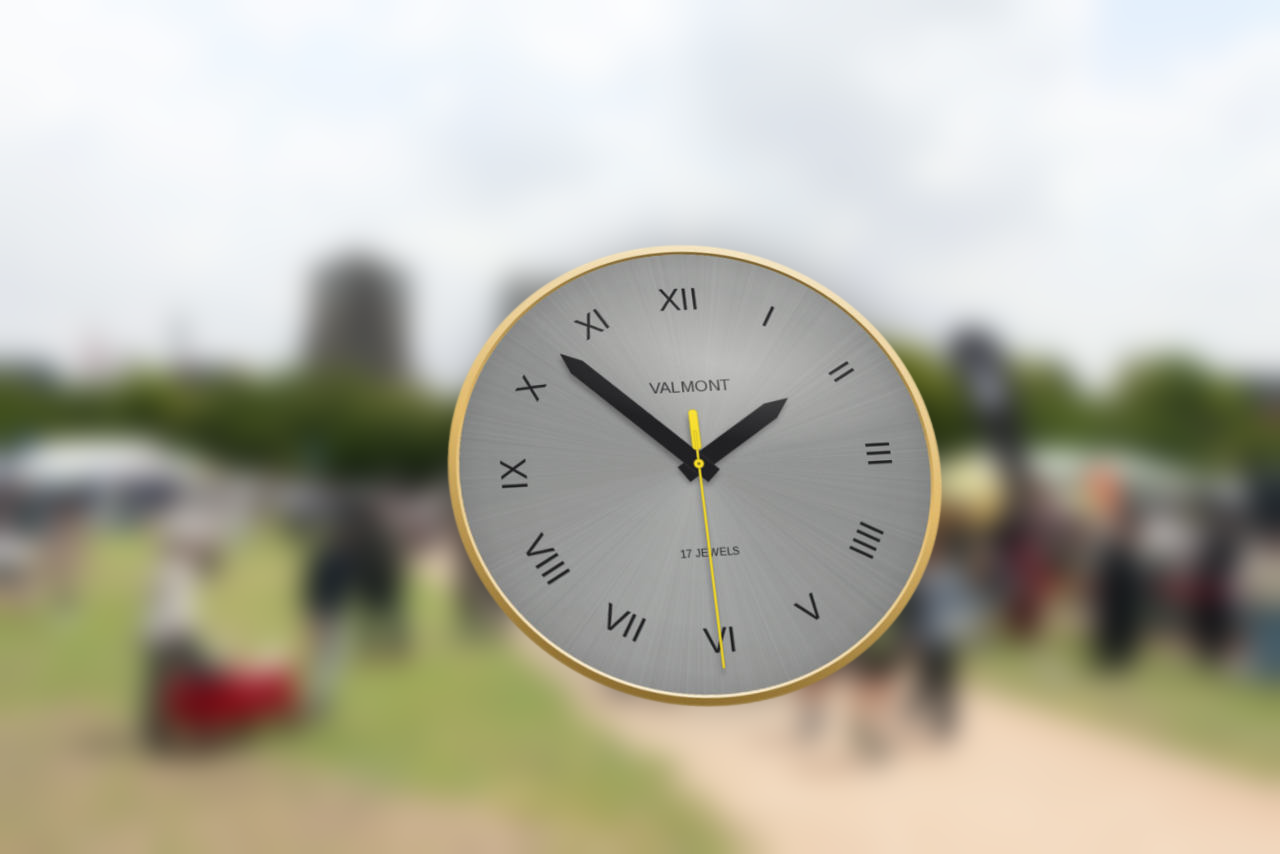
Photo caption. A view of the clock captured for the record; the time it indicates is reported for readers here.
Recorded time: 1:52:30
